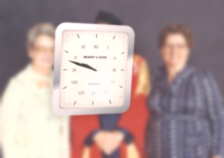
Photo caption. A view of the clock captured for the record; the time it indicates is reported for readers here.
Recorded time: 9:48
